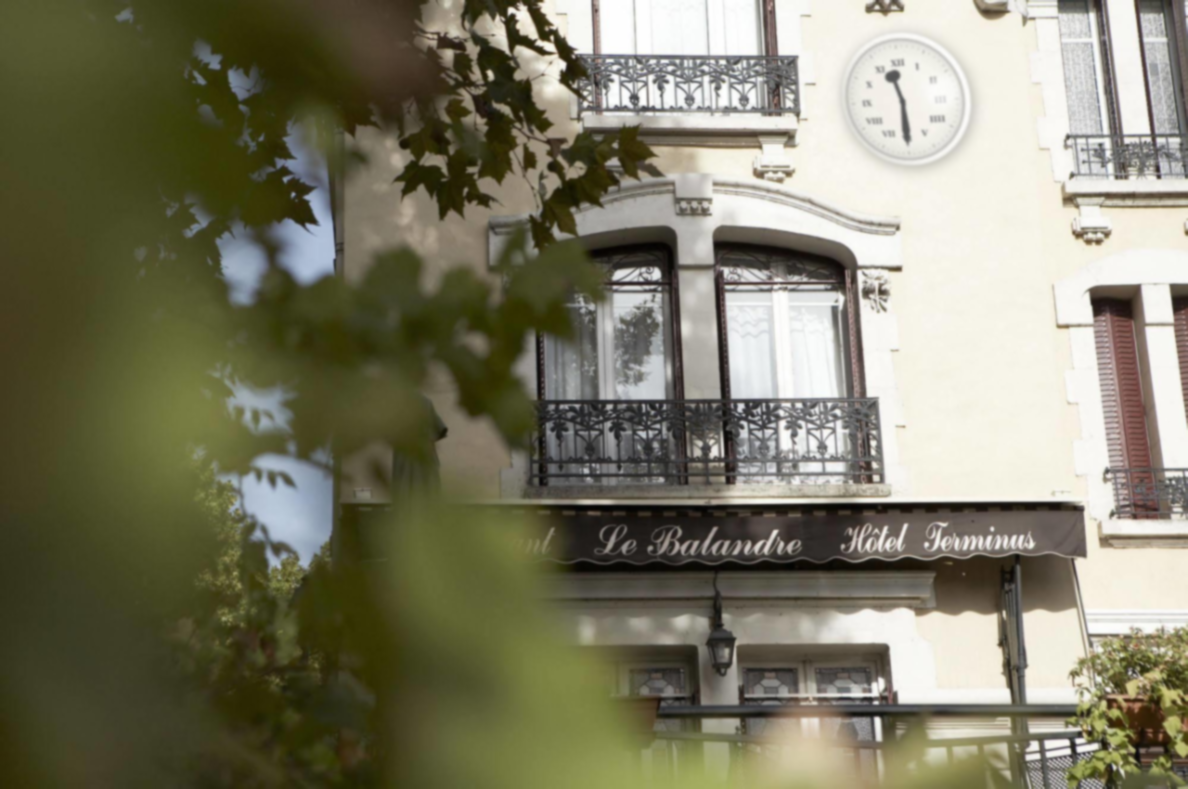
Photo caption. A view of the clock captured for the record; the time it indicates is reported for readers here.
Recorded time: 11:30
